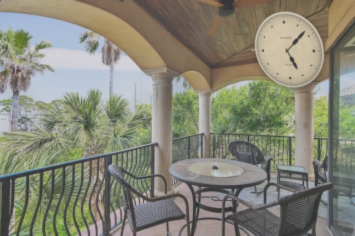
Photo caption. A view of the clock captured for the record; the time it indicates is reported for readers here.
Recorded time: 5:08
